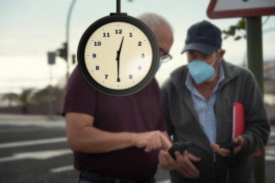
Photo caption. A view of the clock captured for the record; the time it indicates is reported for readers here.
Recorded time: 12:30
